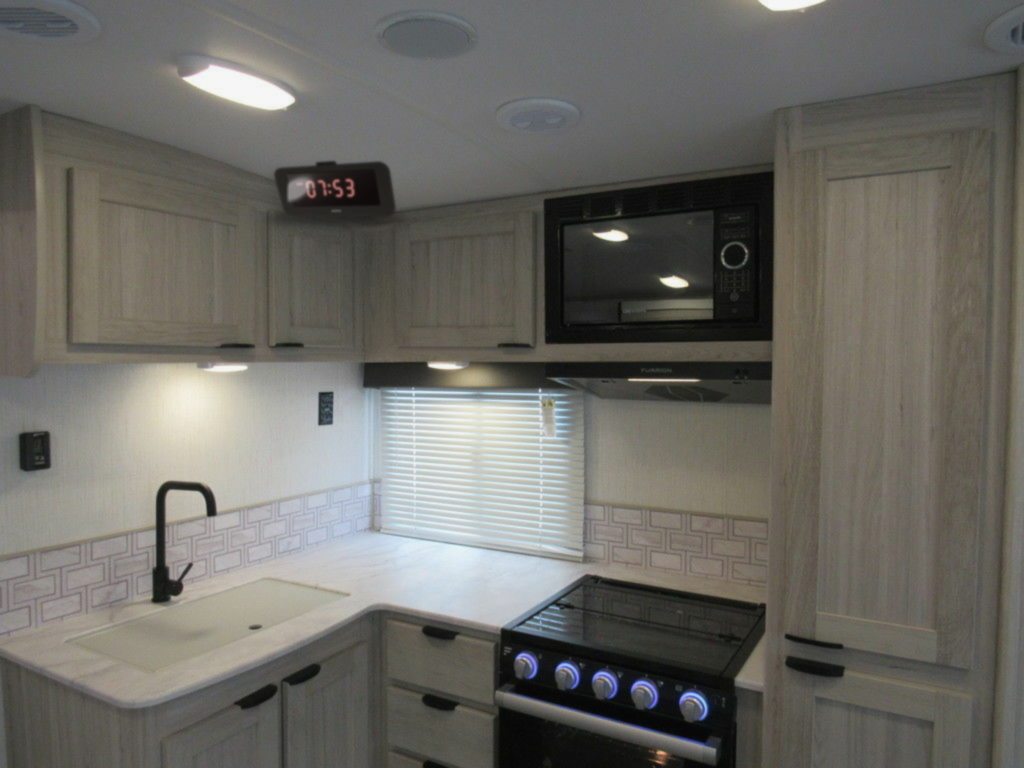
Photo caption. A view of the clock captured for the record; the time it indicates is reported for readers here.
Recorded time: 7:53
